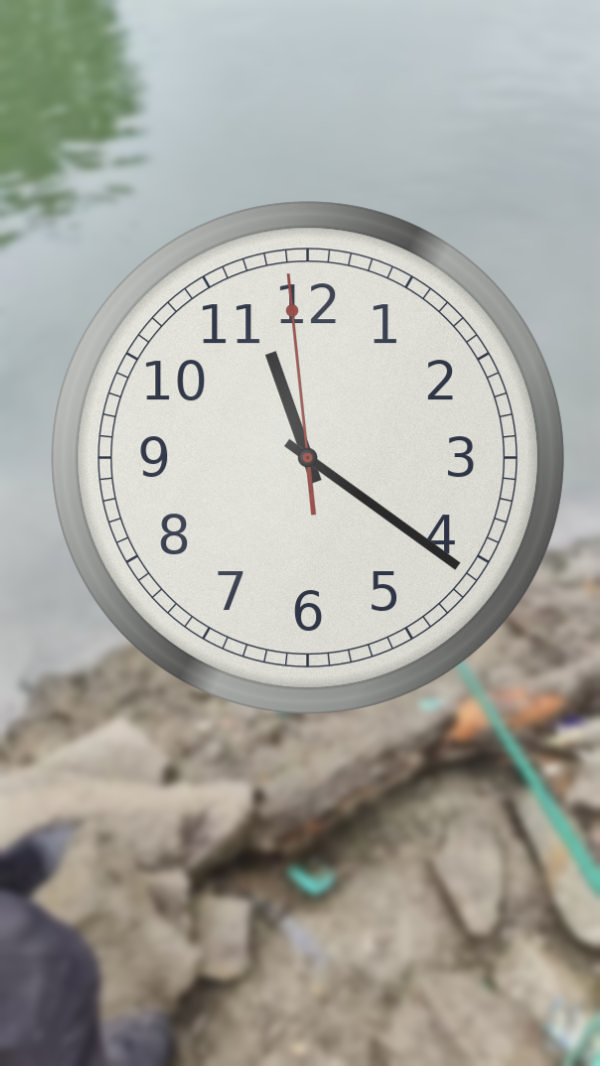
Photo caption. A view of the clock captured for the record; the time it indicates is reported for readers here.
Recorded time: 11:20:59
